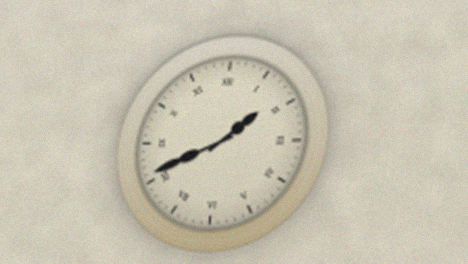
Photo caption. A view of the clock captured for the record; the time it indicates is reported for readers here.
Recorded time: 1:41
